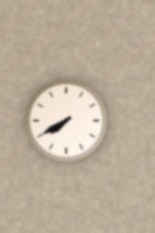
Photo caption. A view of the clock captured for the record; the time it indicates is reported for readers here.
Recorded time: 7:40
